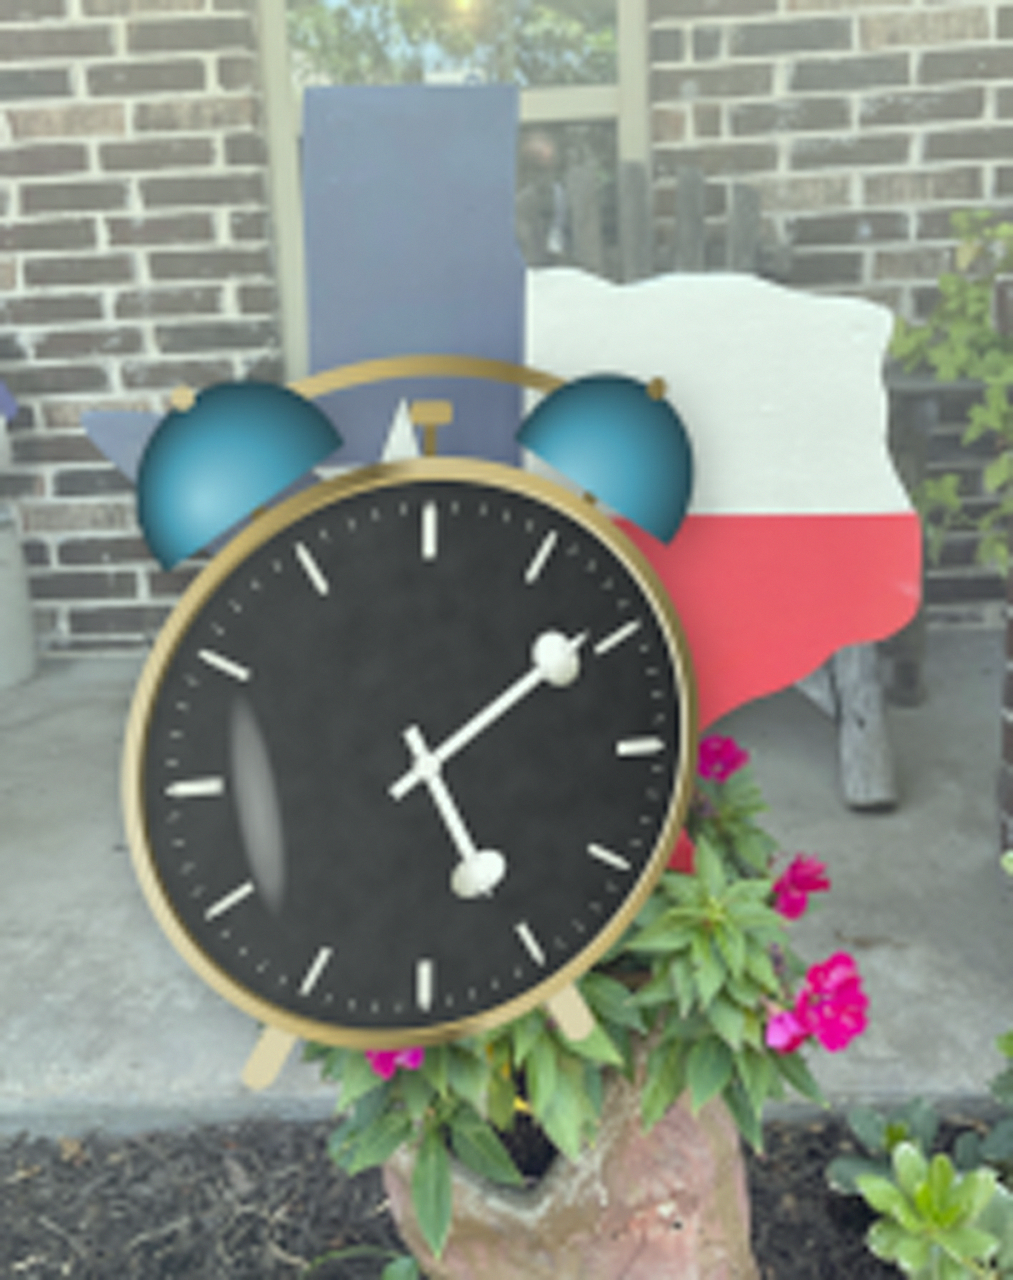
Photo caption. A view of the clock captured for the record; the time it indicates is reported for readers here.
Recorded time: 5:09
